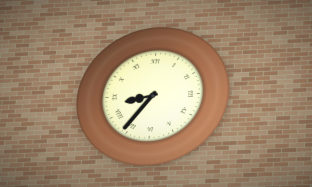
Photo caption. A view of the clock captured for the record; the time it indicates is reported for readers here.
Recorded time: 8:36
